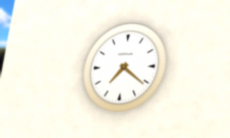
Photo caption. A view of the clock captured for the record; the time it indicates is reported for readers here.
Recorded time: 7:21
